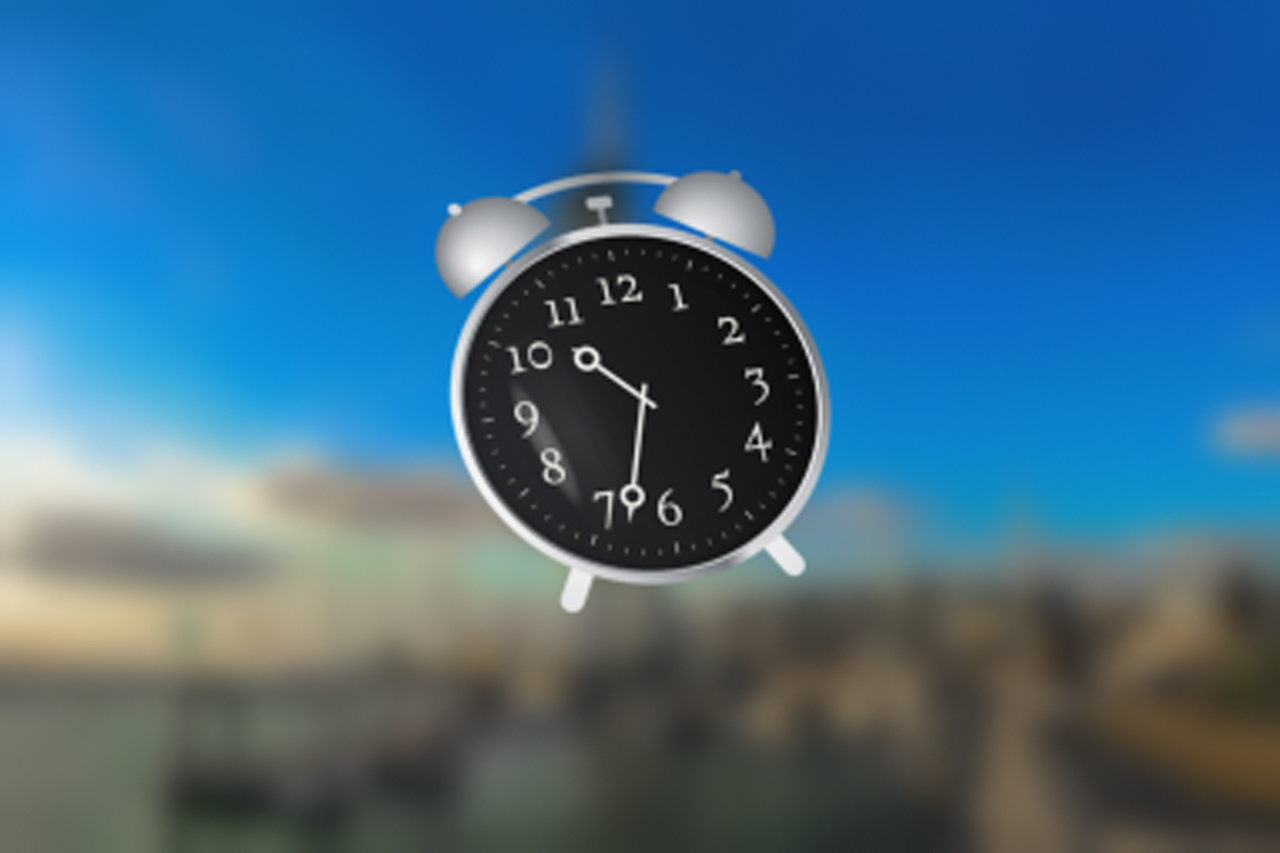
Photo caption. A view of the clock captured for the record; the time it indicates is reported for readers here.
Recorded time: 10:33
